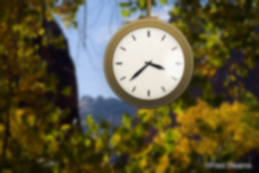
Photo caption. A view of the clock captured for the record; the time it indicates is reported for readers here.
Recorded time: 3:38
